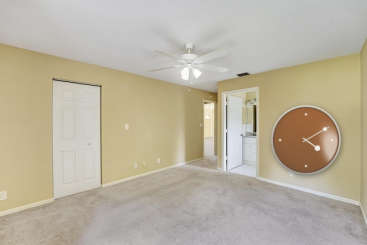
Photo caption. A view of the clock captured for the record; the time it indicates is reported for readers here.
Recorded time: 4:10
